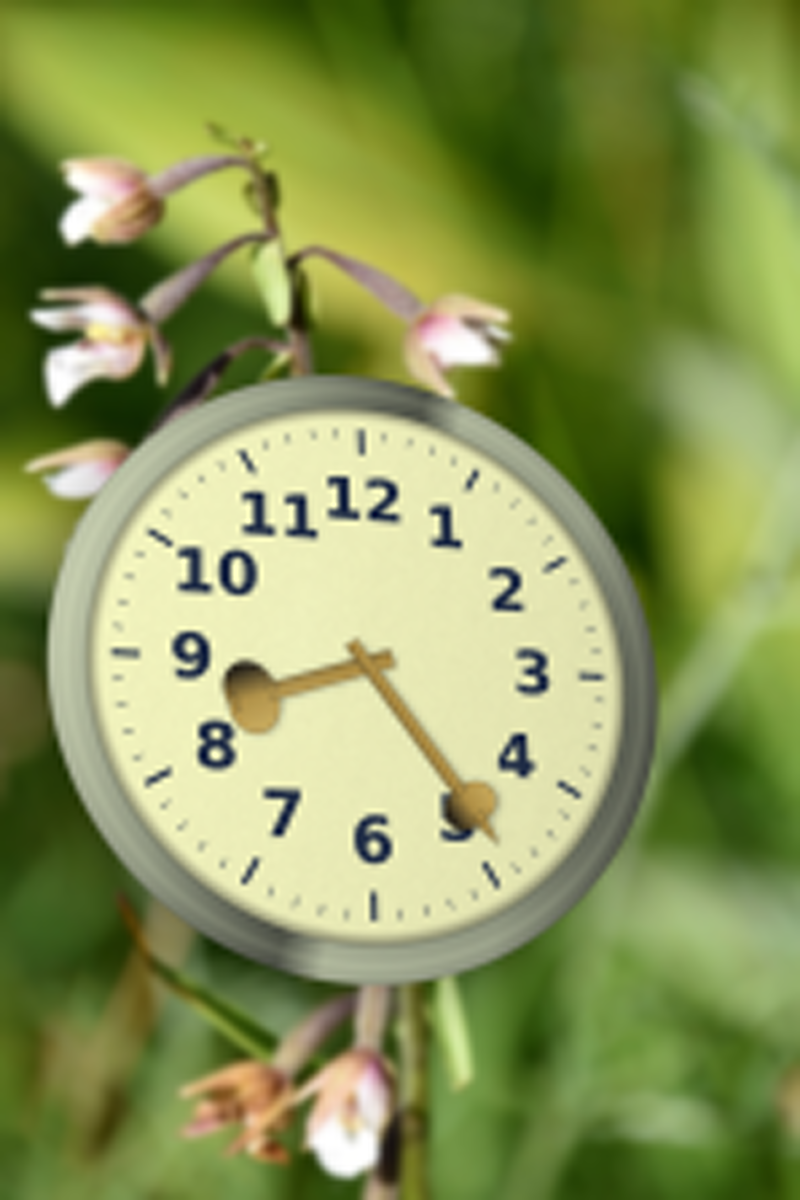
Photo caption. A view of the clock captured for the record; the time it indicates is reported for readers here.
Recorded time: 8:24
